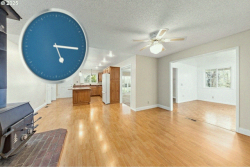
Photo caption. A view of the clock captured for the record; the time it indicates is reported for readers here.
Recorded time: 5:16
